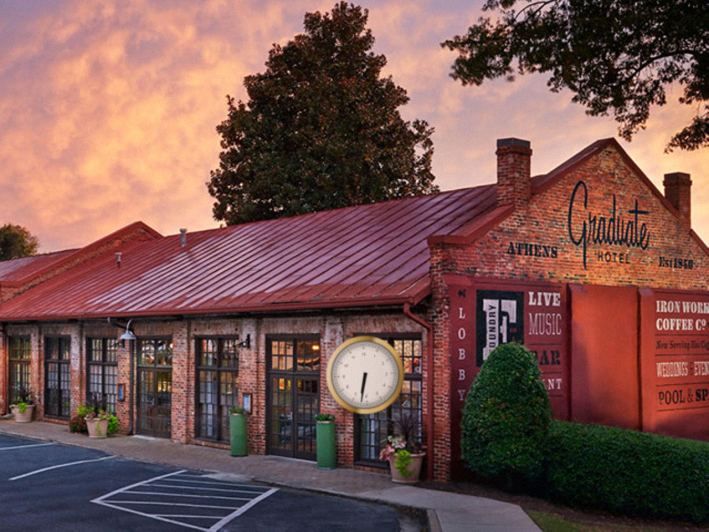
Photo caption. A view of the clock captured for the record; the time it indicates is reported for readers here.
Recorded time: 6:32
